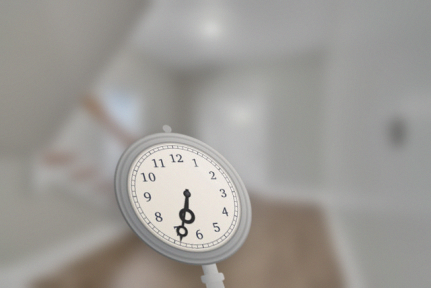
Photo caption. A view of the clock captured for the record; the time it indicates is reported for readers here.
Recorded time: 6:34
